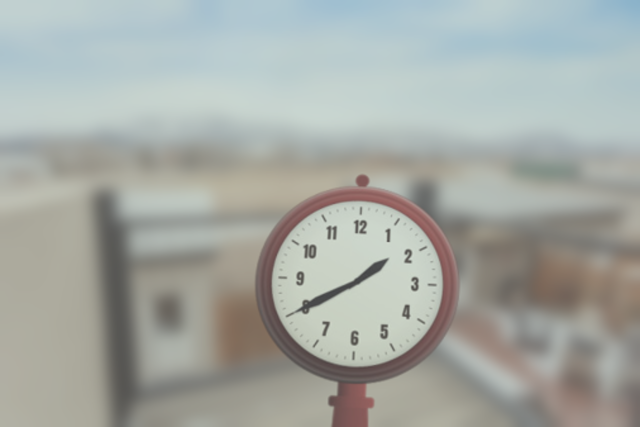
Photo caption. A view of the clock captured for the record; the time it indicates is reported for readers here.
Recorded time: 1:40
